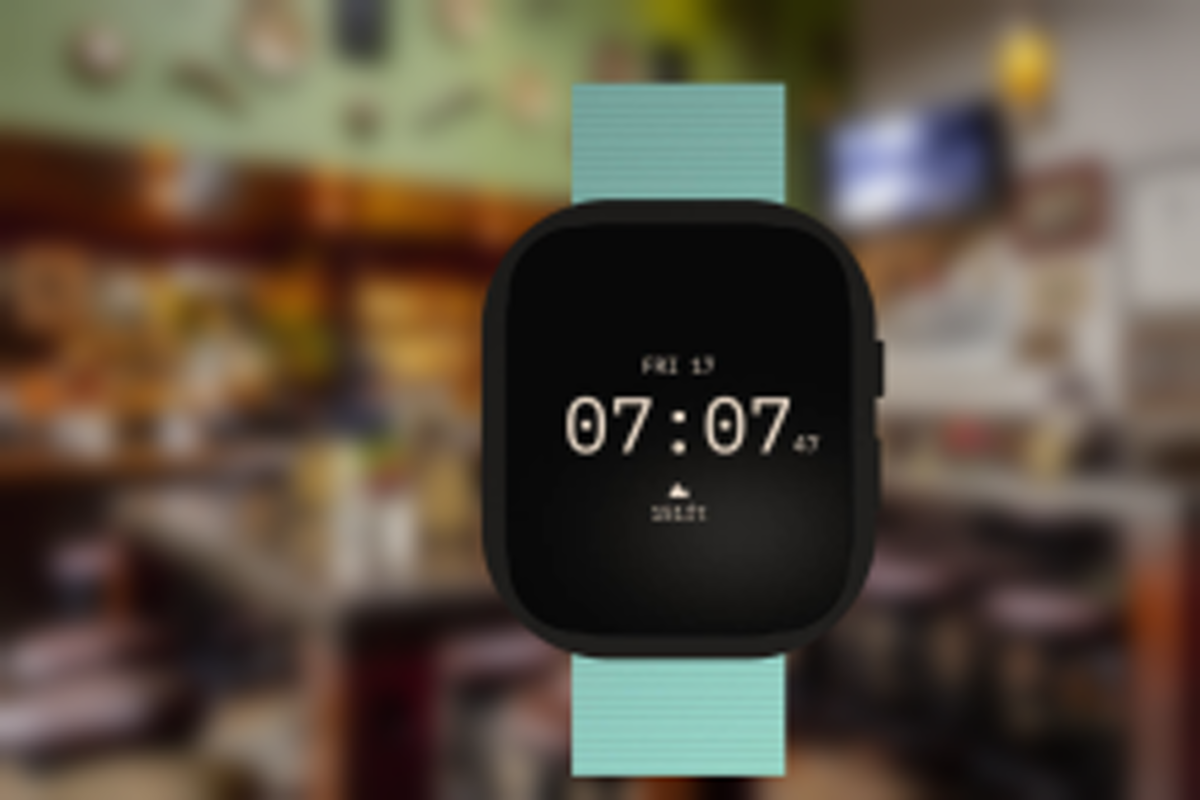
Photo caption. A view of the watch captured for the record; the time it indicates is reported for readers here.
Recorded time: 7:07
